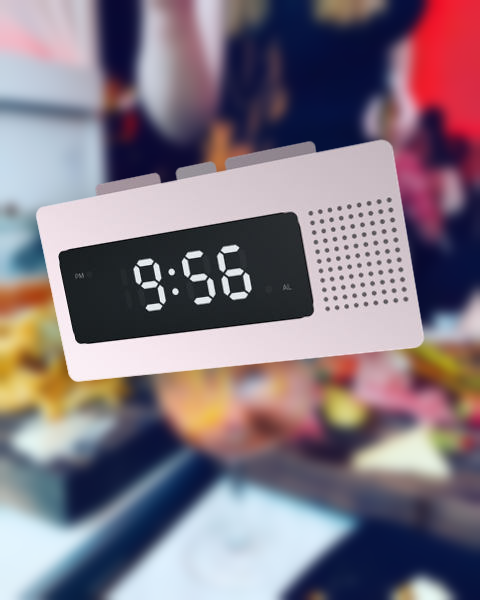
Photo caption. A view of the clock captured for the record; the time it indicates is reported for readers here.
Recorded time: 9:56
